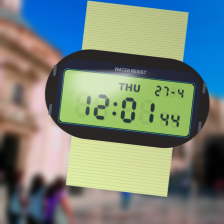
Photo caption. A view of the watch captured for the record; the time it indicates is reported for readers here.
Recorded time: 12:01:44
